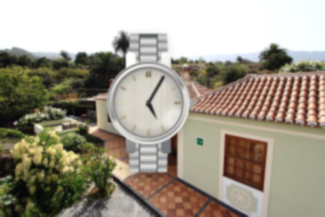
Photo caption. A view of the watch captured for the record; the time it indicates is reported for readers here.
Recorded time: 5:05
